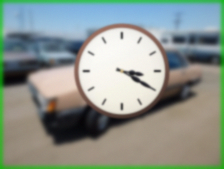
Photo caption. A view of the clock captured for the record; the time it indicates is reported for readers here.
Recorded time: 3:20
